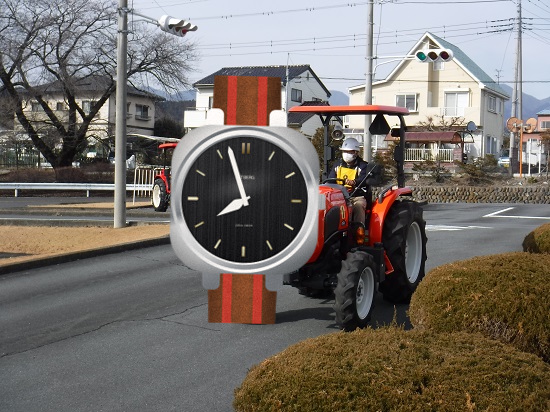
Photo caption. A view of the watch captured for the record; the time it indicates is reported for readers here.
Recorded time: 7:57
